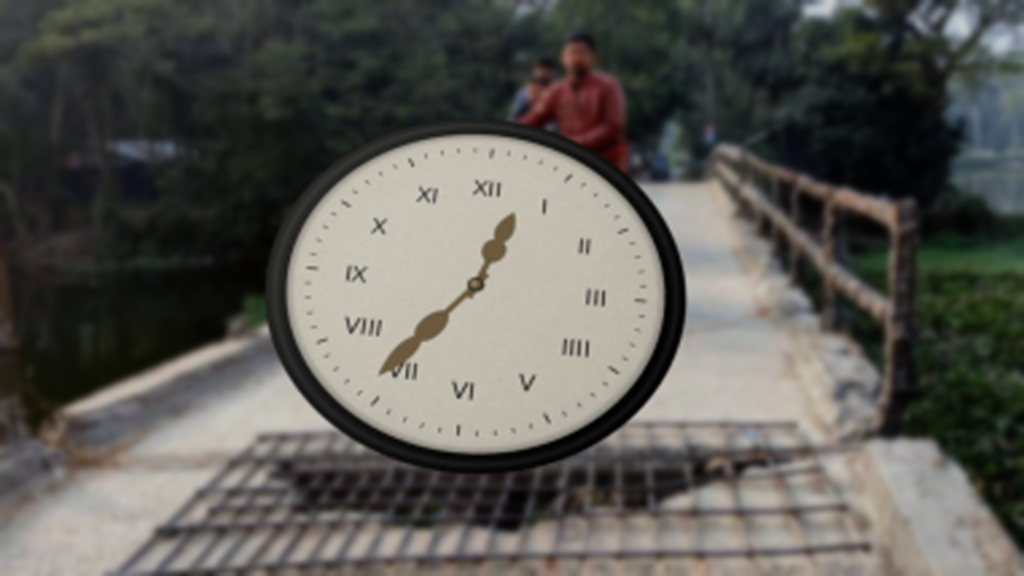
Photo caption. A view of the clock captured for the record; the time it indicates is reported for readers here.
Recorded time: 12:36
